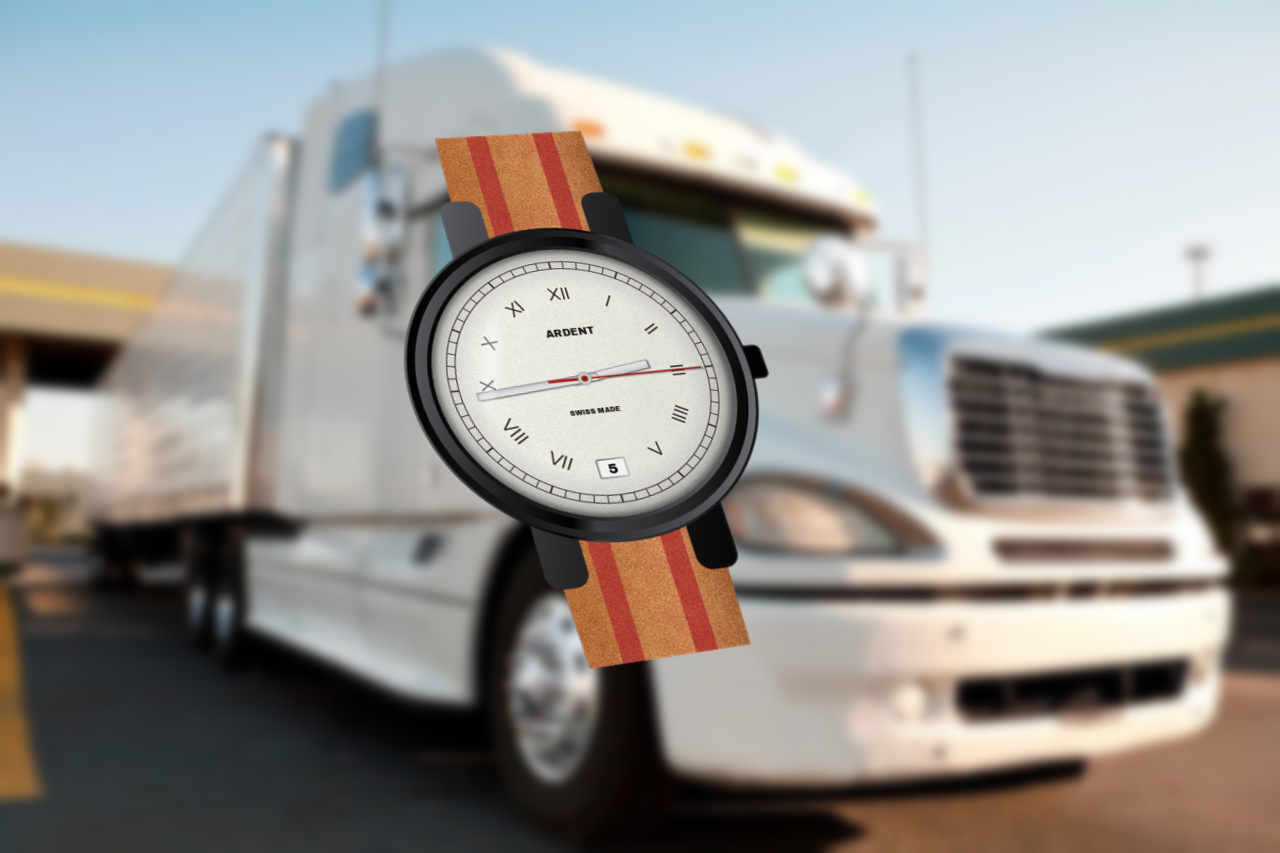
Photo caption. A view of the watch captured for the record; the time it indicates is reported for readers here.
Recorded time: 2:44:15
